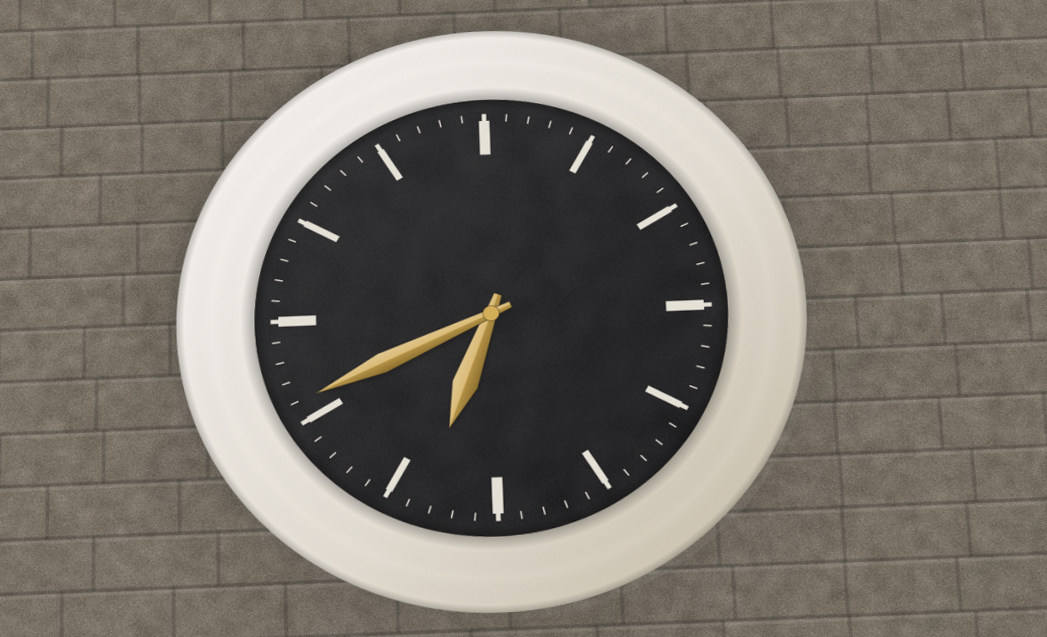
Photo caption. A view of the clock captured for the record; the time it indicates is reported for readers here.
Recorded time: 6:41
